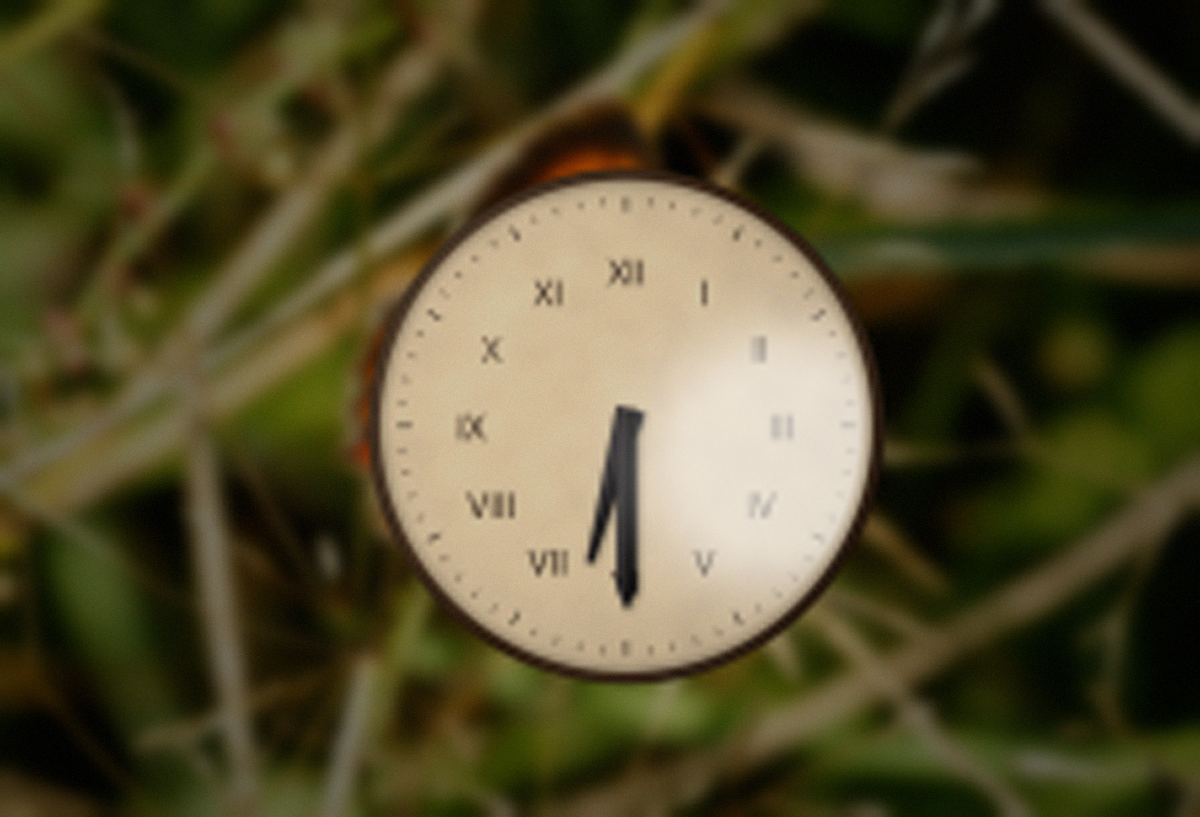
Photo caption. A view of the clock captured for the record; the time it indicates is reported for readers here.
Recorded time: 6:30
